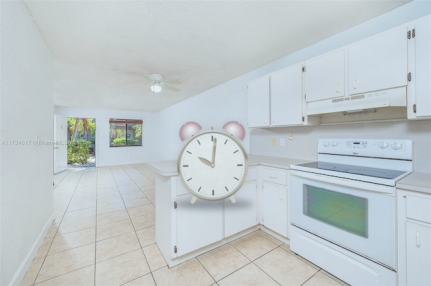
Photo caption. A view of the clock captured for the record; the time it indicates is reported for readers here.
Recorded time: 10:01
